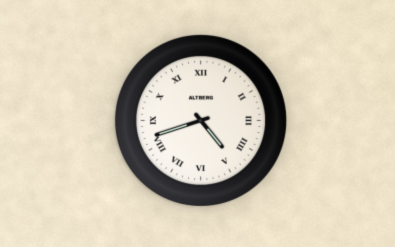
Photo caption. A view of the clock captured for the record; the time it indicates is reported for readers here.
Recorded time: 4:42
